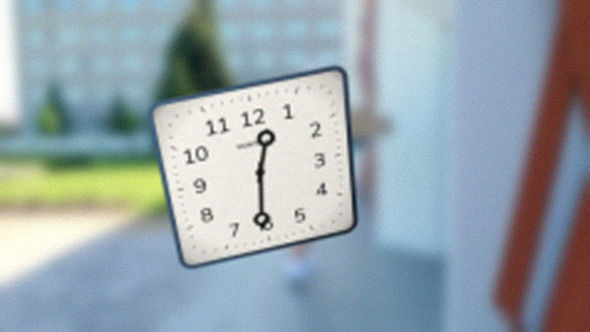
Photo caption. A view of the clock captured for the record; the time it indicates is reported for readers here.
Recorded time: 12:31
